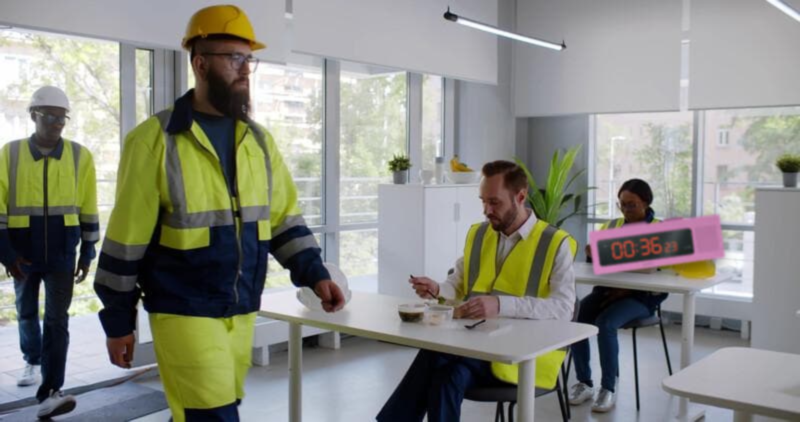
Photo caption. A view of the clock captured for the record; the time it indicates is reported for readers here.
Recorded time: 0:36
